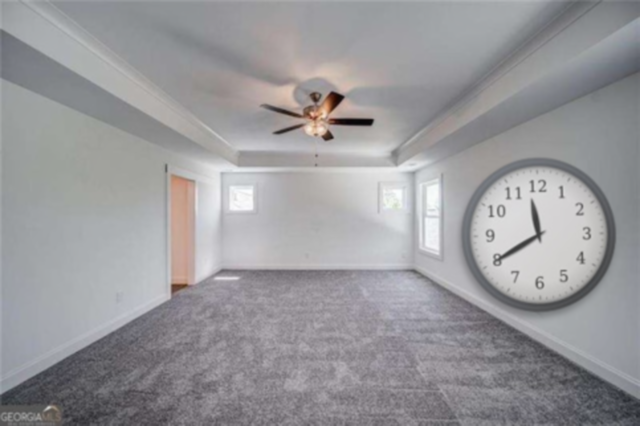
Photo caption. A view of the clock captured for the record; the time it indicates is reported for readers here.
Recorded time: 11:40
